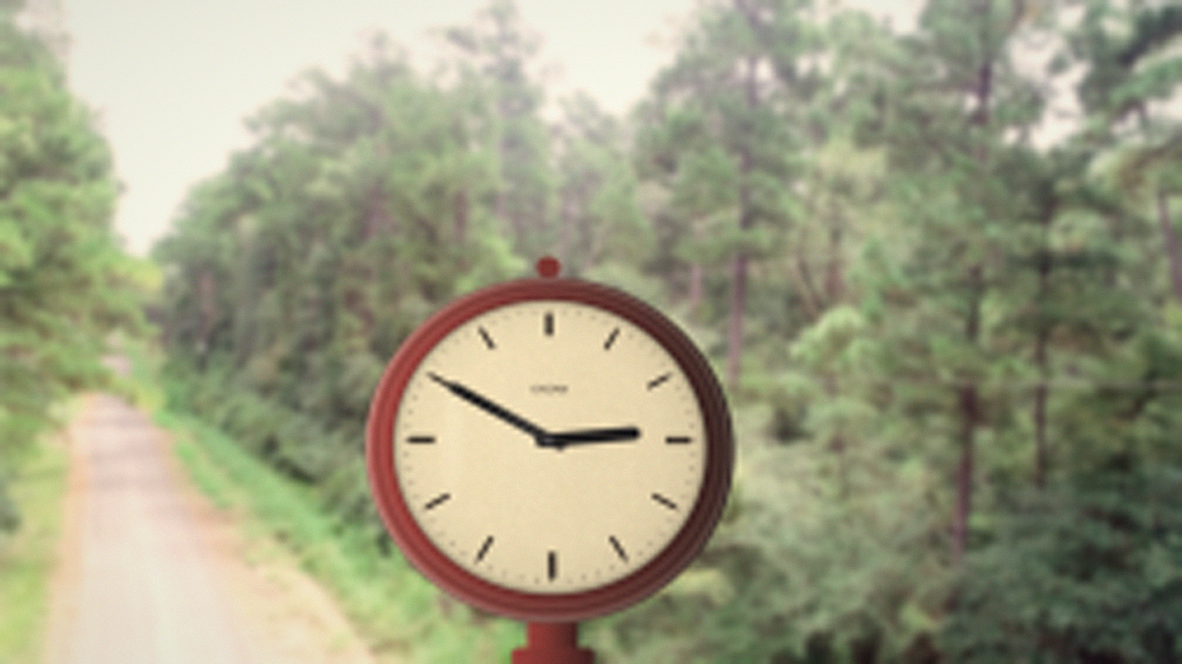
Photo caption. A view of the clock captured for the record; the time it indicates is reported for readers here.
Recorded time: 2:50
